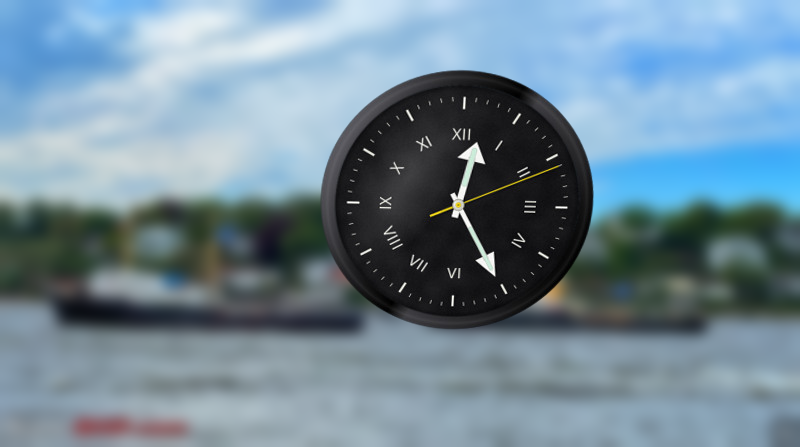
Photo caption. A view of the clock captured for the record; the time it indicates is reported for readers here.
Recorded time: 12:25:11
